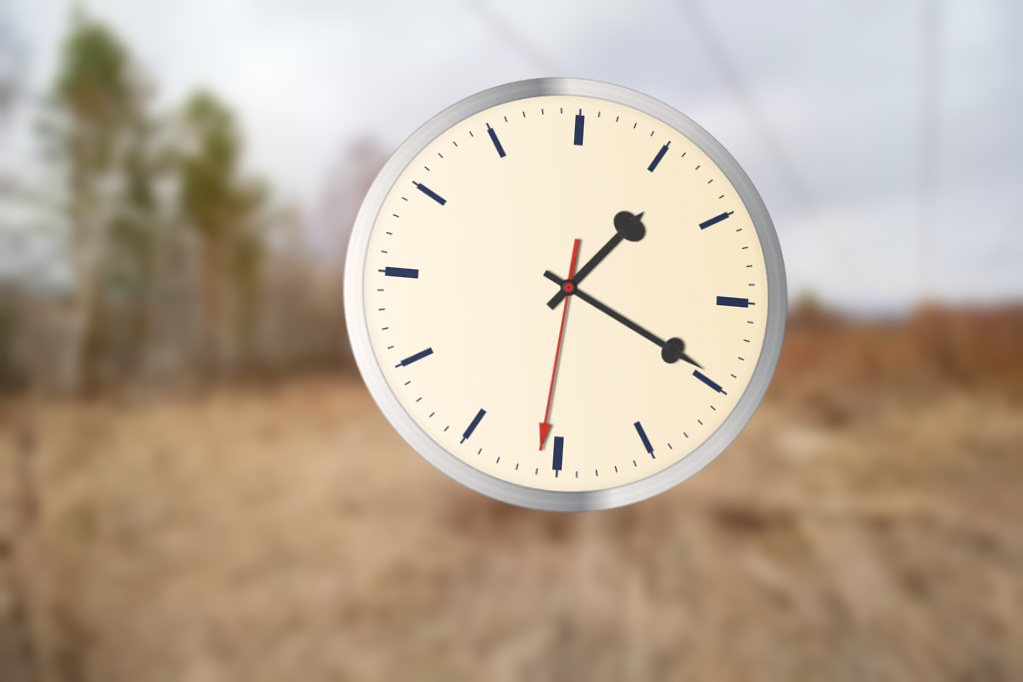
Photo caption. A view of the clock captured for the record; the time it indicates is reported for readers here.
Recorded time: 1:19:31
